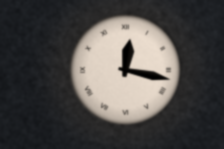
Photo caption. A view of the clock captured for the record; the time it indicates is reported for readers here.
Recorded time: 12:17
